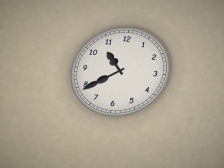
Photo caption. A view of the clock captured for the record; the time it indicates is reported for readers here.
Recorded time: 10:39
